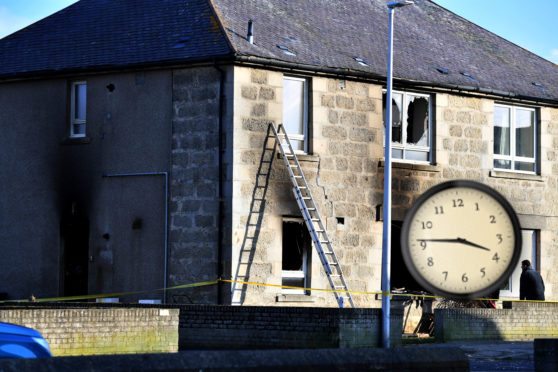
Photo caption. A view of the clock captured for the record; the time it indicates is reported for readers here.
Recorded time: 3:46
